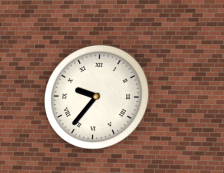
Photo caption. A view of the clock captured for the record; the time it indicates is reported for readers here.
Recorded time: 9:36
